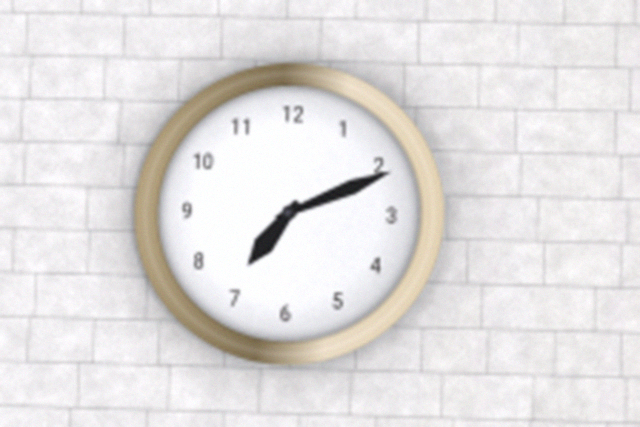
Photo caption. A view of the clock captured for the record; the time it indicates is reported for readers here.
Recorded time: 7:11
